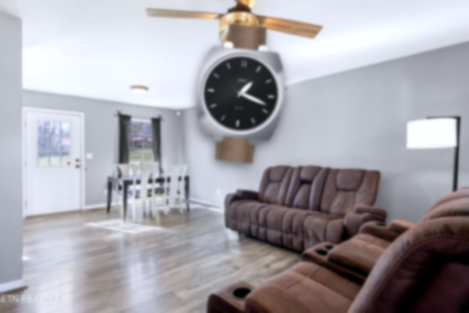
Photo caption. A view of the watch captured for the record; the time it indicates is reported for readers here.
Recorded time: 1:18
